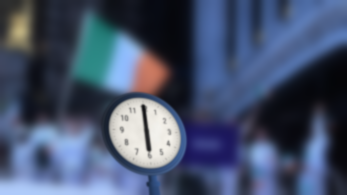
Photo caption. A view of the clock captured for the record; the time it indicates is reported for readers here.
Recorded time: 6:00
